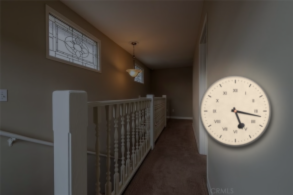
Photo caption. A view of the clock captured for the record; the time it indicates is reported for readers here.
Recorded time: 5:17
